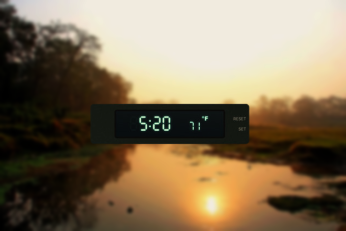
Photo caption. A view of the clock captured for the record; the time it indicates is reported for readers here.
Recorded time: 5:20
